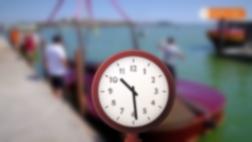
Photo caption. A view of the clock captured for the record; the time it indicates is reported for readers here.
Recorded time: 10:29
